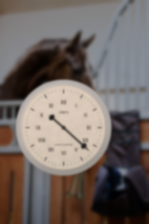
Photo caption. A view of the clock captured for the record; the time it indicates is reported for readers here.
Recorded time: 10:22
